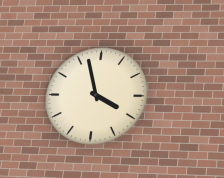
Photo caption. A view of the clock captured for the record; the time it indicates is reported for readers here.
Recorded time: 3:57
